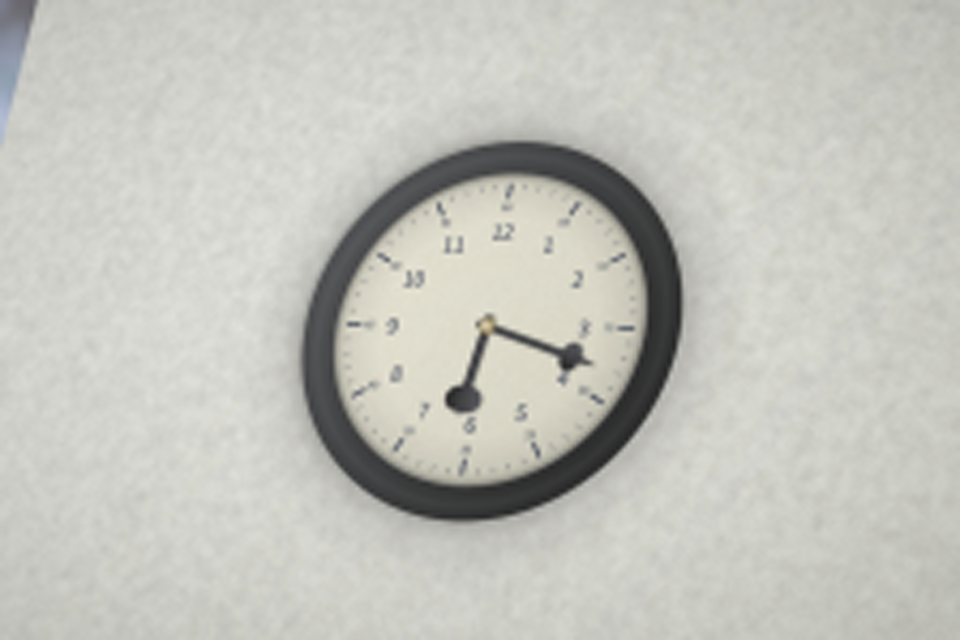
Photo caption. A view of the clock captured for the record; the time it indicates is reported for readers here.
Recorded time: 6:18
